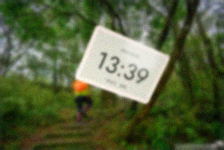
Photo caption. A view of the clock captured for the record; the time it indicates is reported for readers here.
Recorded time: 13:39
